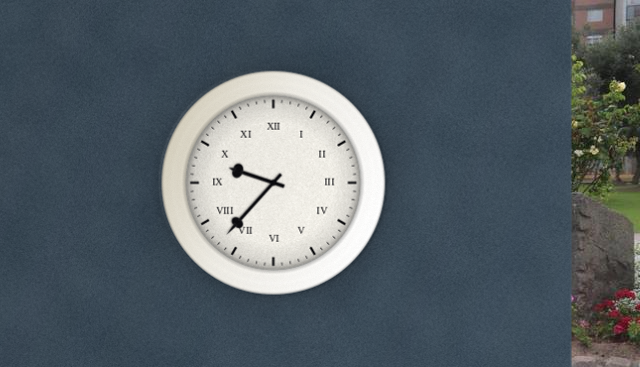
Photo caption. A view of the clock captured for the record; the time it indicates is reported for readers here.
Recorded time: 9:37
